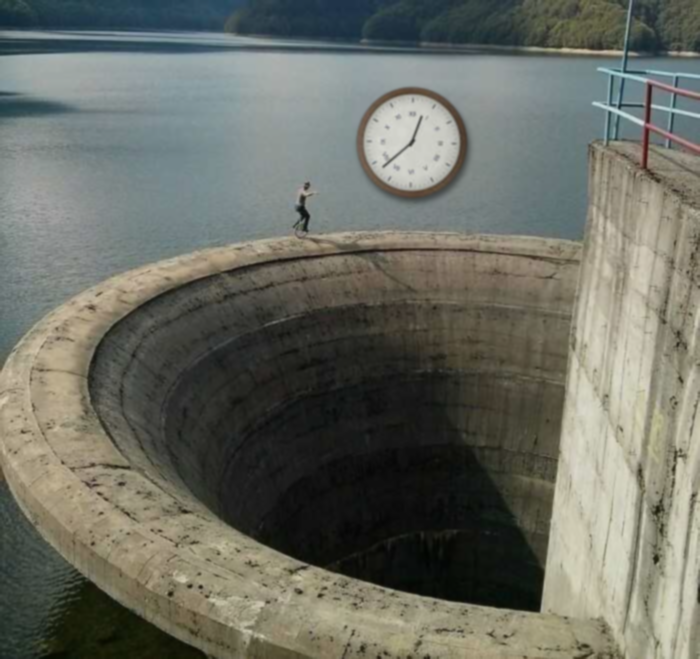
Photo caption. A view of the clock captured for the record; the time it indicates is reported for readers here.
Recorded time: 12:38
